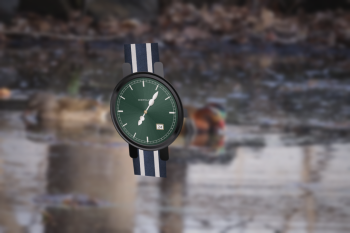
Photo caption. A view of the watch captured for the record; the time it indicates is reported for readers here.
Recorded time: 7:06
